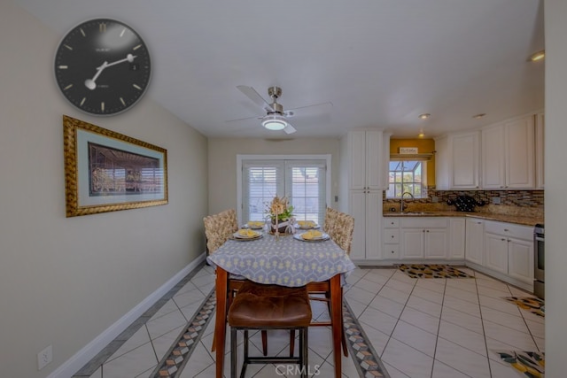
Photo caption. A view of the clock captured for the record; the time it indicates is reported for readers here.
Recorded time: 7:12
